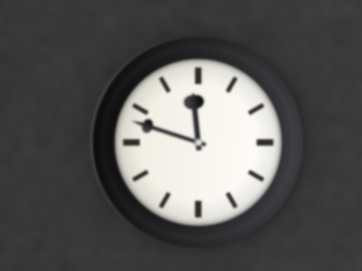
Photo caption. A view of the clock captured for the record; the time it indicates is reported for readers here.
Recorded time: 11:48
